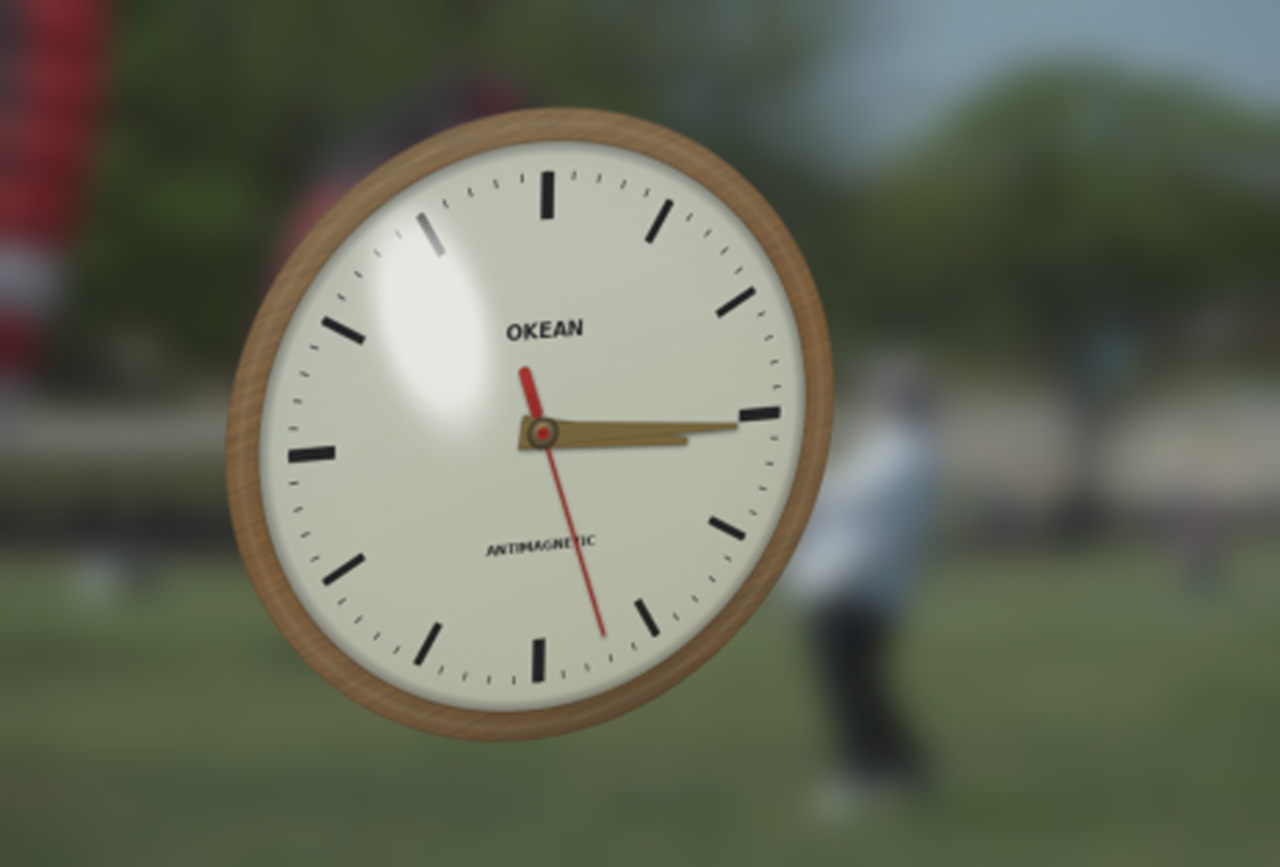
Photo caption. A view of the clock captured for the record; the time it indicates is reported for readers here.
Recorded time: 3:15:27
